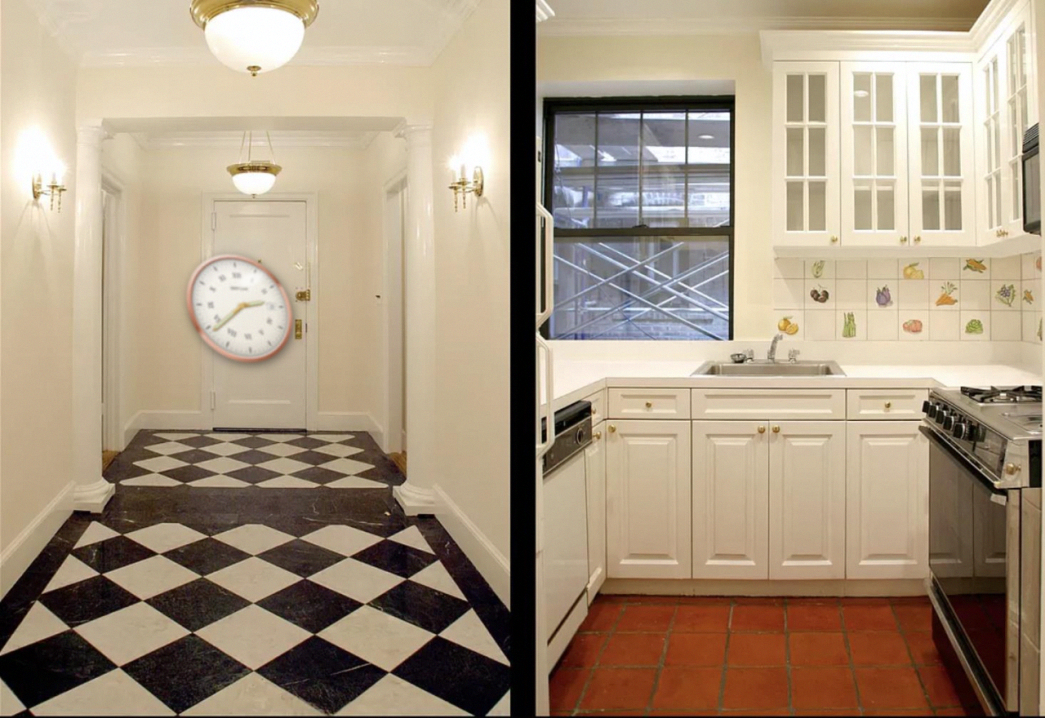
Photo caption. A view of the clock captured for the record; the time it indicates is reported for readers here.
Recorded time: 2:39
